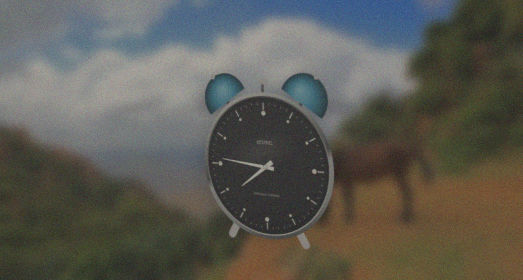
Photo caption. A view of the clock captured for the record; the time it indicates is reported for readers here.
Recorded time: 7:46
